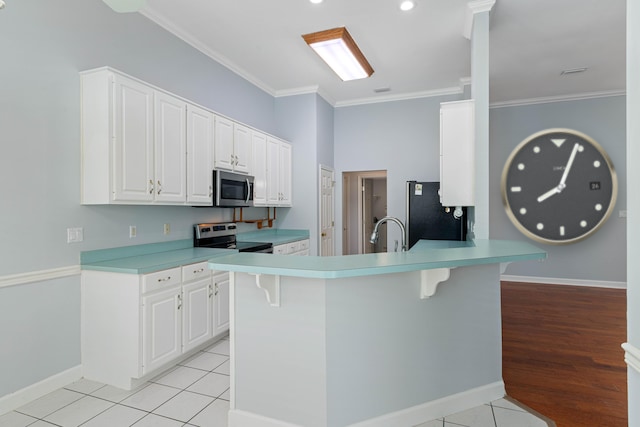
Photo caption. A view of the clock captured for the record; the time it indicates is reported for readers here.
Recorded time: 8:04
